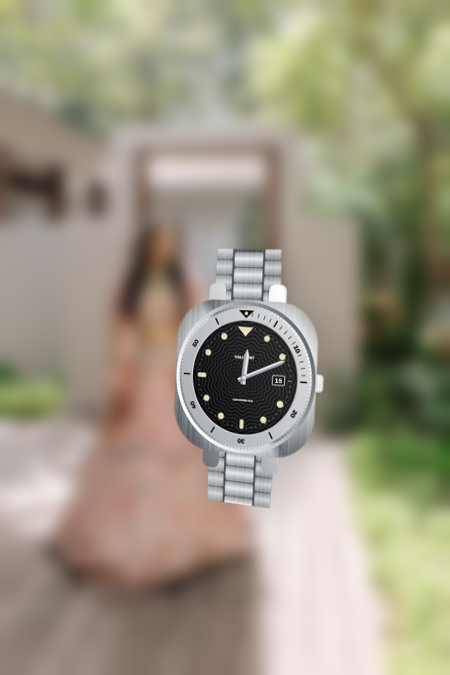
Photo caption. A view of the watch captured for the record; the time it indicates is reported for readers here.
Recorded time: 12:11
